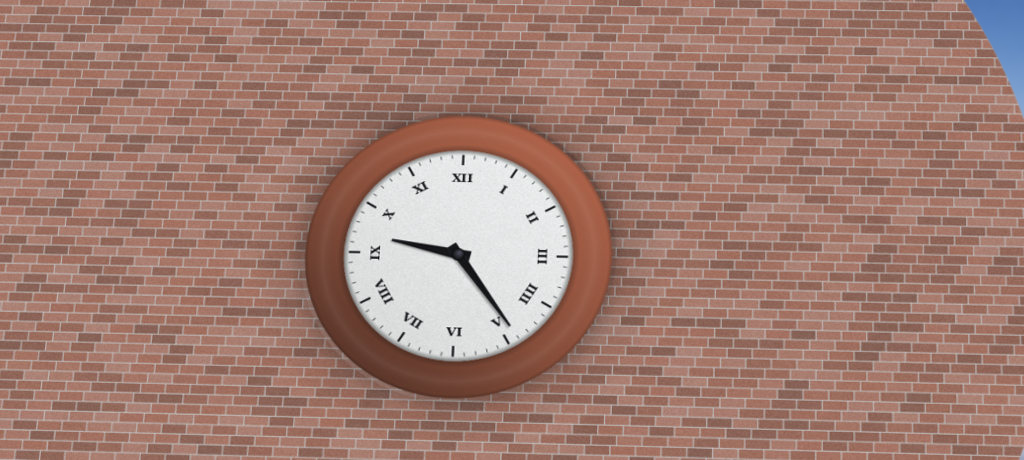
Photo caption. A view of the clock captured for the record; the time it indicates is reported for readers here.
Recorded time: 9:24
